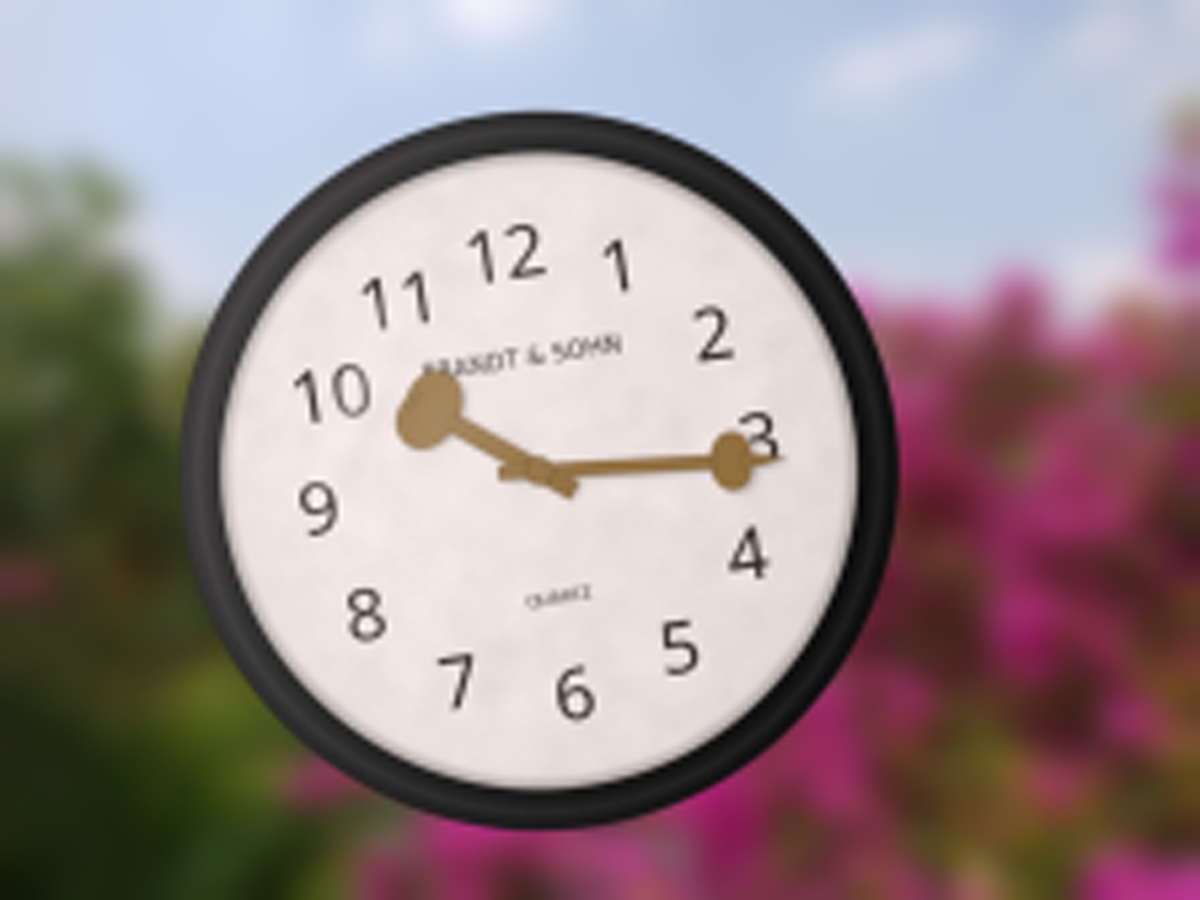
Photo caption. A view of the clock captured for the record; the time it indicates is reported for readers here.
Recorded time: 10:16
